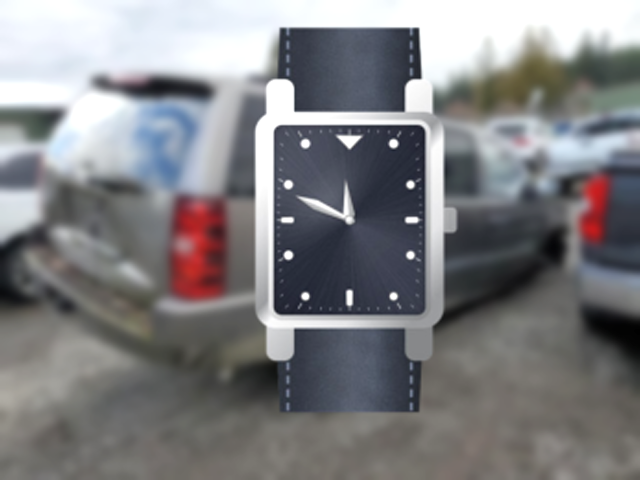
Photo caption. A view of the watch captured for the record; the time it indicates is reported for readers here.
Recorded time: 11:49
